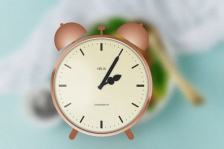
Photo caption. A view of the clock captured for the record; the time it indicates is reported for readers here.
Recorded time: 2:05
